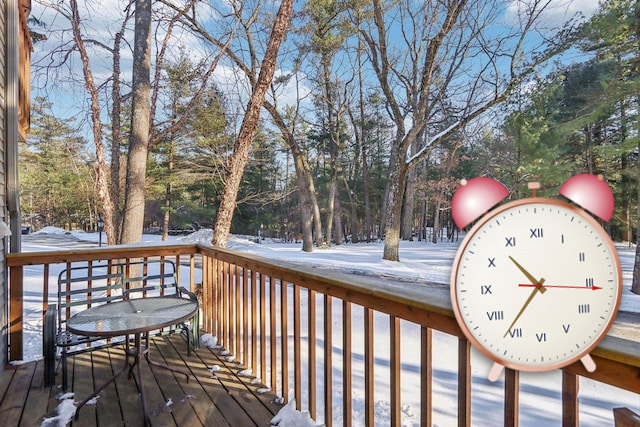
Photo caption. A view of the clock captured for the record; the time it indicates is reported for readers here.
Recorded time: 10:36:16
